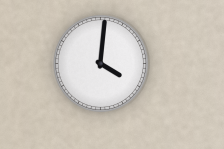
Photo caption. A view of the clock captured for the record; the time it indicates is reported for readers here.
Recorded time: 4:01
